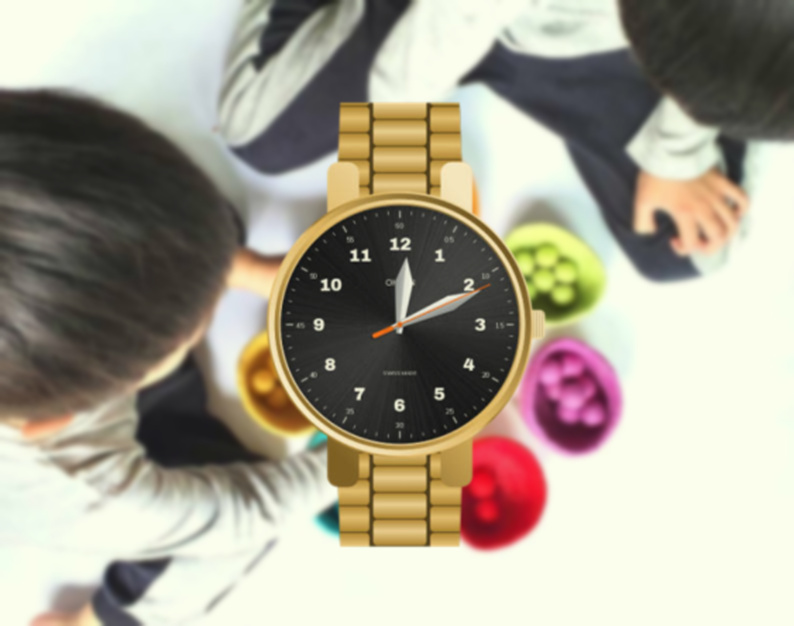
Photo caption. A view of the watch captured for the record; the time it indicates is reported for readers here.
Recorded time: 12:11:11
